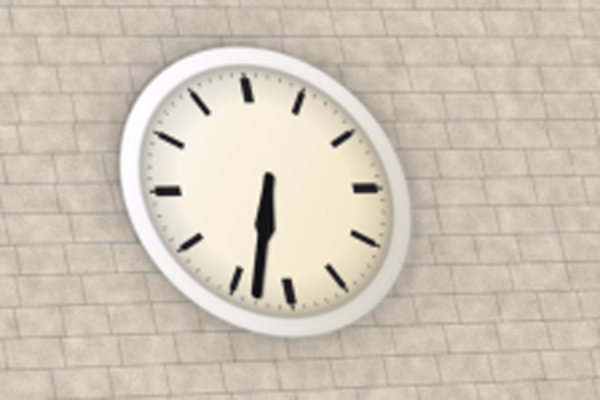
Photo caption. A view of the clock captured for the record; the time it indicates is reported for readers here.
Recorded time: 6:33
